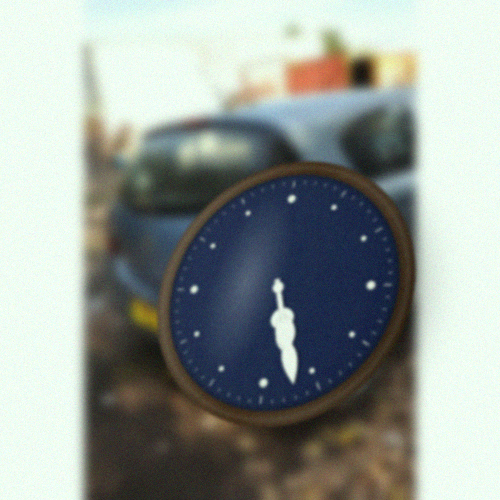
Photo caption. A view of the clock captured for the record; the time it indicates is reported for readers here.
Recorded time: 5:27
